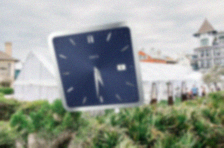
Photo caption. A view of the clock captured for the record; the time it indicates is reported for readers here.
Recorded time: 5:31
